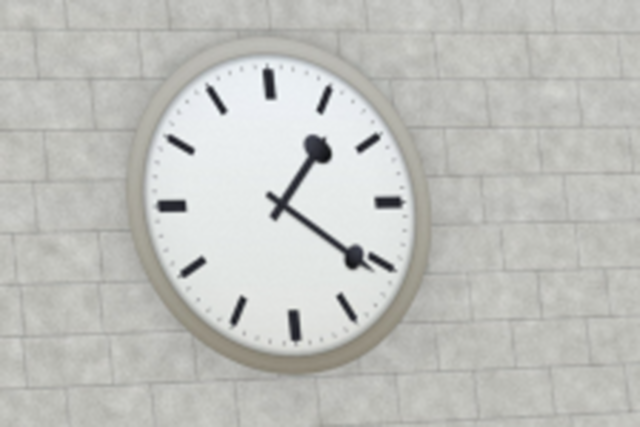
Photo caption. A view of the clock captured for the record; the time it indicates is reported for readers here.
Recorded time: 1:21
